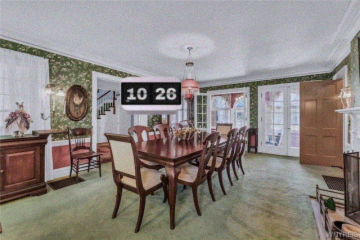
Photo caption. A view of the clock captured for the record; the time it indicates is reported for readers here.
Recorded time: 10:26
